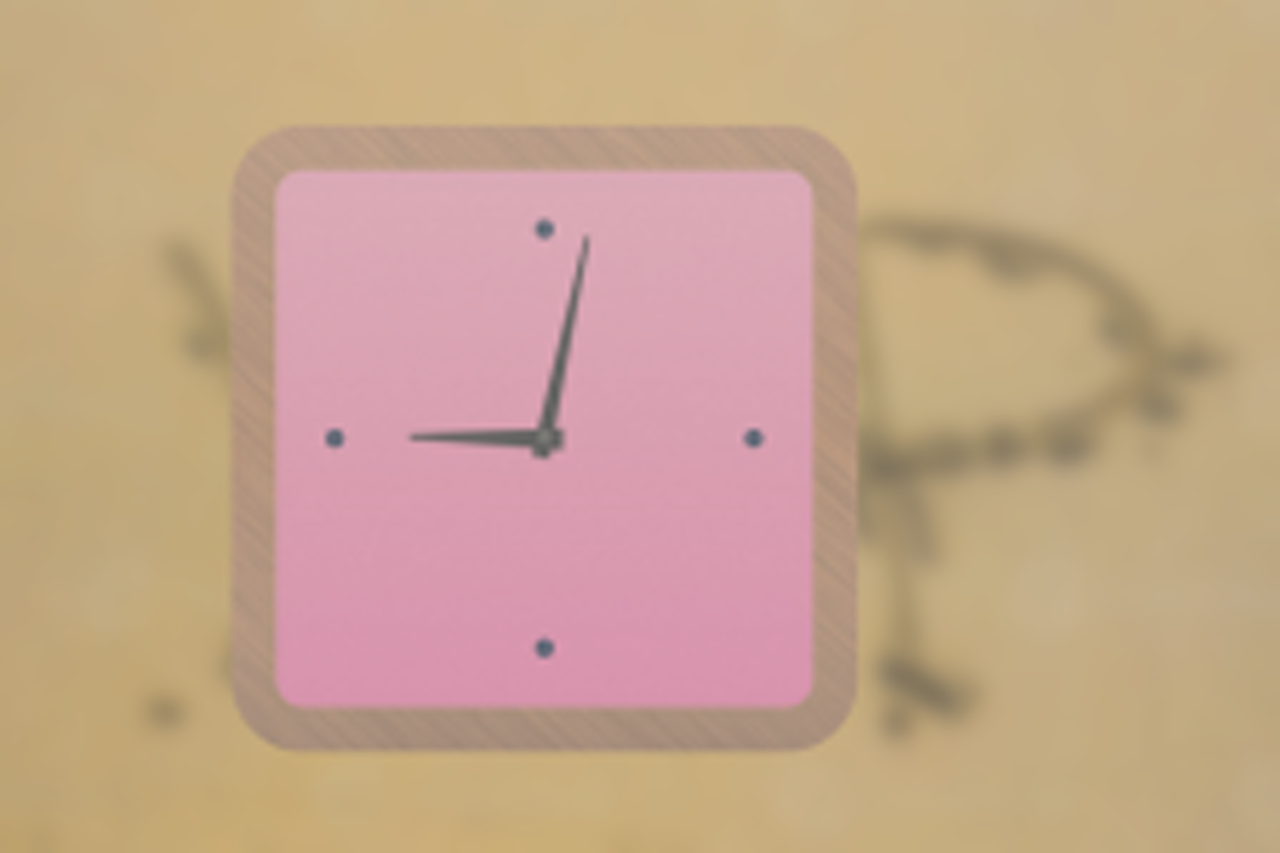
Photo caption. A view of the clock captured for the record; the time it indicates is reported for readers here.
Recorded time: 9:02
